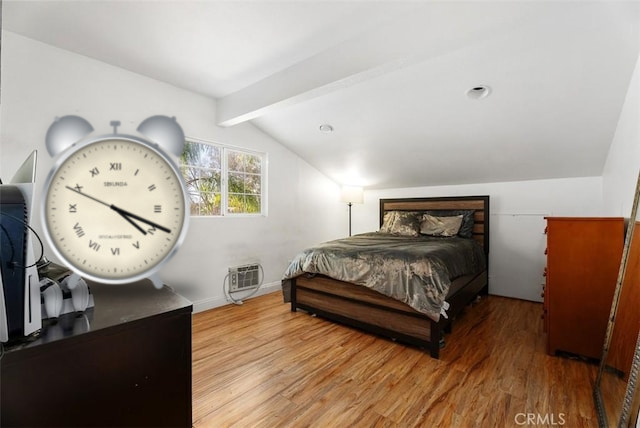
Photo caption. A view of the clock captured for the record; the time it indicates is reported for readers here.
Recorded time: 4:18:49
